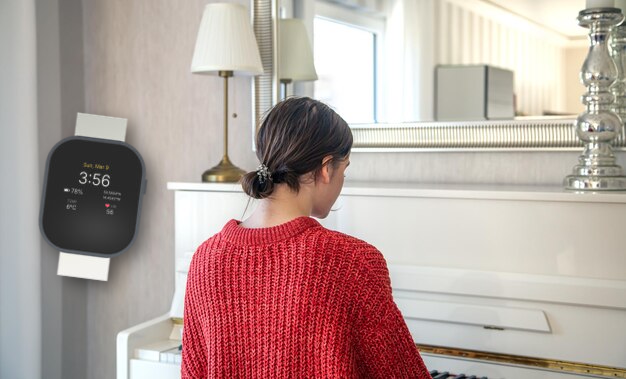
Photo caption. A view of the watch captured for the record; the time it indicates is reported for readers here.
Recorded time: 3:56
